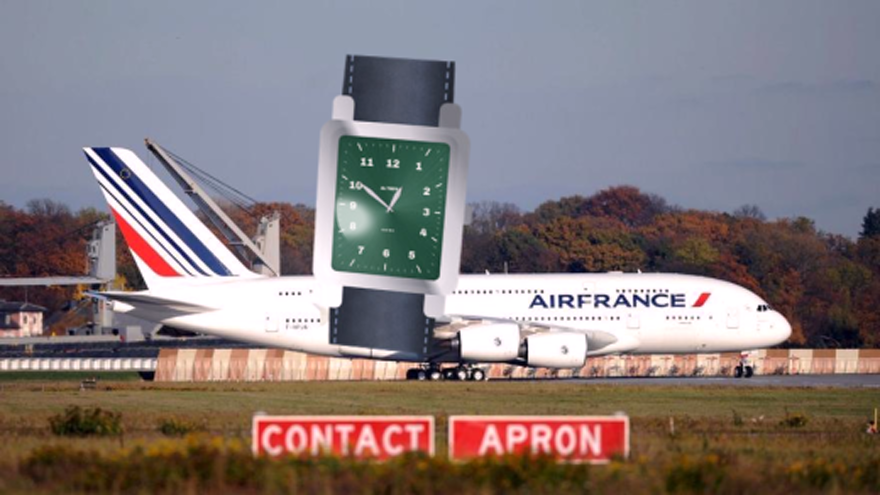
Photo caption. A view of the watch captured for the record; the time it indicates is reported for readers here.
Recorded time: 12:51
